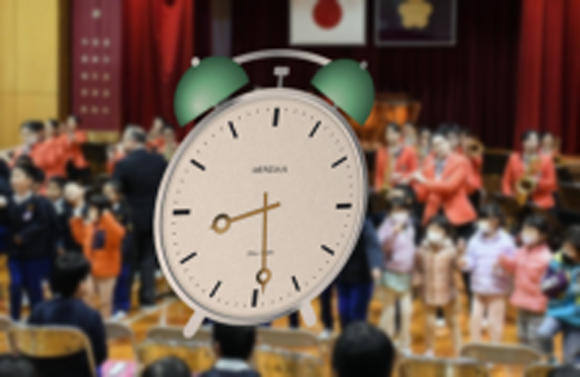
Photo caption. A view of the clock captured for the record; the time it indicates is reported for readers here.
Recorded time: 8:29
